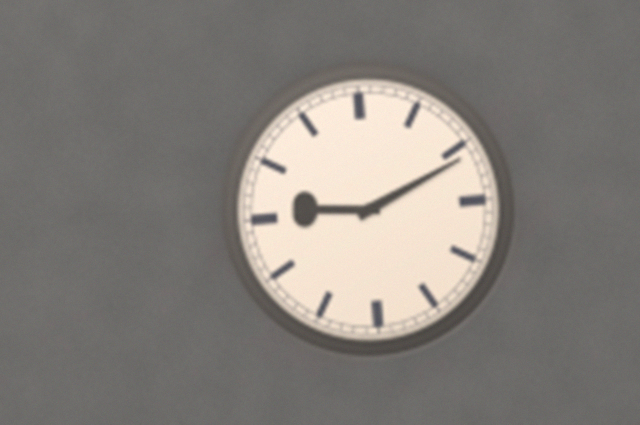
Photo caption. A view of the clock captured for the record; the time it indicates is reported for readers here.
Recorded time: 9:11
